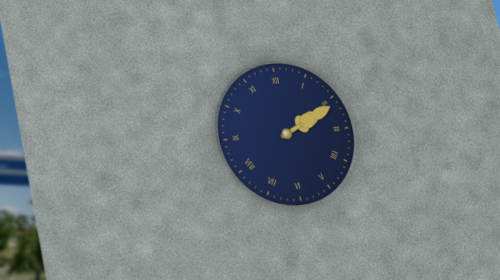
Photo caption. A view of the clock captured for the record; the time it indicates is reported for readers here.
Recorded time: 2:11
